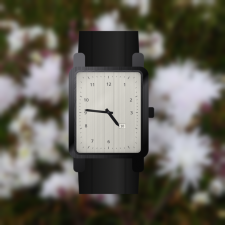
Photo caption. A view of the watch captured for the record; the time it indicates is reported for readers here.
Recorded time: 4:46
